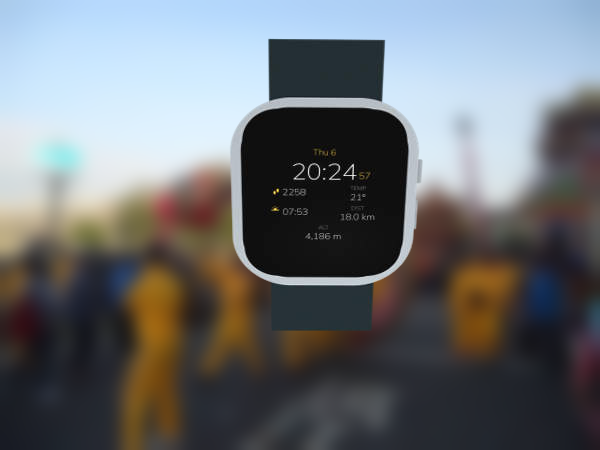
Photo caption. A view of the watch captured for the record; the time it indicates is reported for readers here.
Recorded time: 20:24:57
